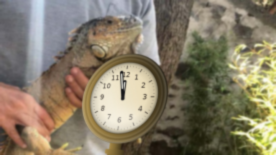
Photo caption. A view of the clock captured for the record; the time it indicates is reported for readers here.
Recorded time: 11:58
